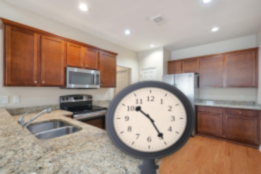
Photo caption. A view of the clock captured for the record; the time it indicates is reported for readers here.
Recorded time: 10:25
